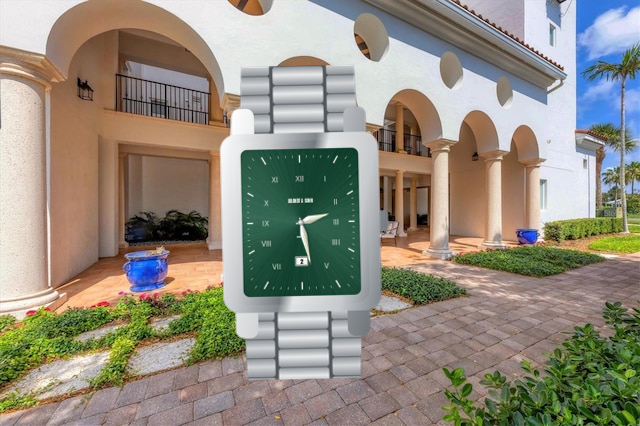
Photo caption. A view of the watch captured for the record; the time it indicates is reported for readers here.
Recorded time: 2:28
